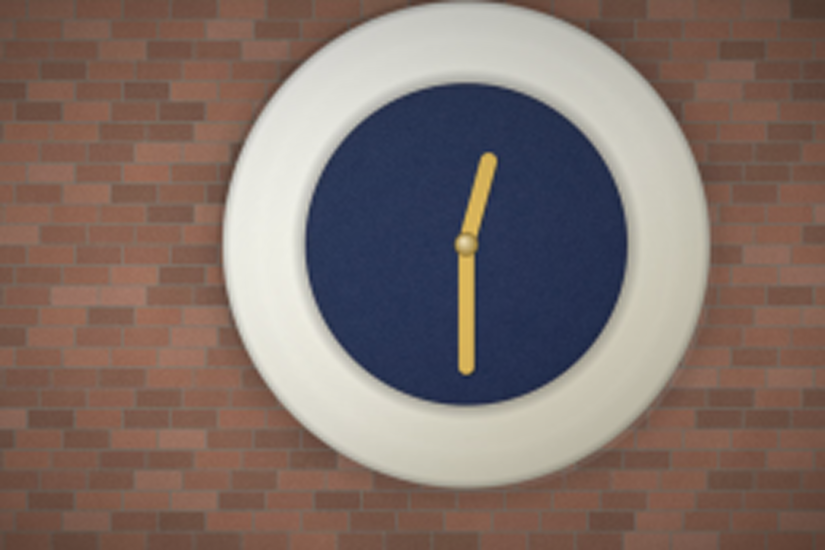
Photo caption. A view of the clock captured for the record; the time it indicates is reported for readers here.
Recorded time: 12:30
